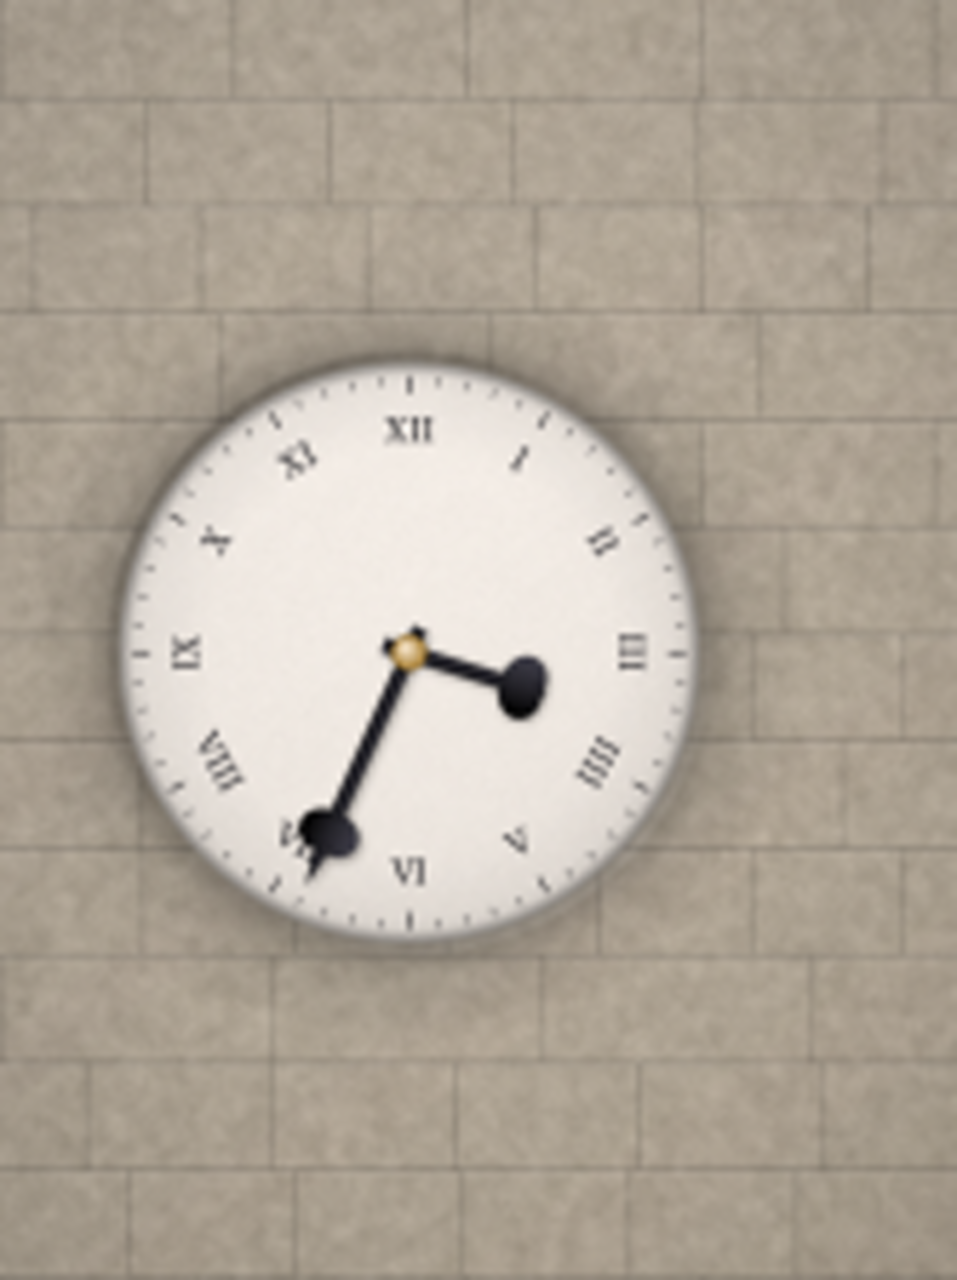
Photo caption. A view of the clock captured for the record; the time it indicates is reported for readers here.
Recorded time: 3:34
